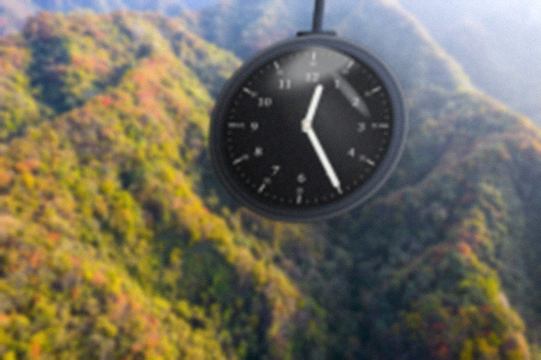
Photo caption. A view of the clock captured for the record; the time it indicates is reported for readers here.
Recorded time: 12:25
